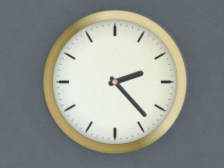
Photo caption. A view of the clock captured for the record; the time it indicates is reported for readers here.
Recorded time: 2:23
